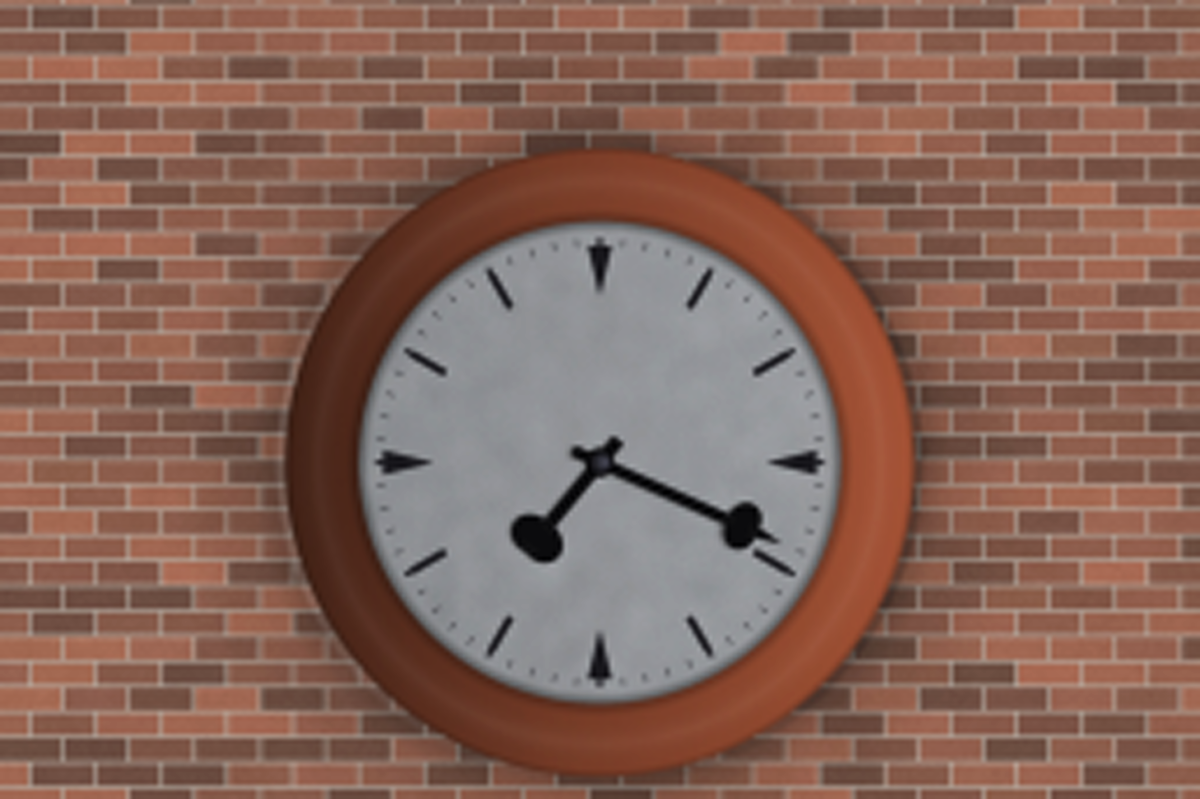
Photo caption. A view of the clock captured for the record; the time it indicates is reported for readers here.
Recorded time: 7:19
